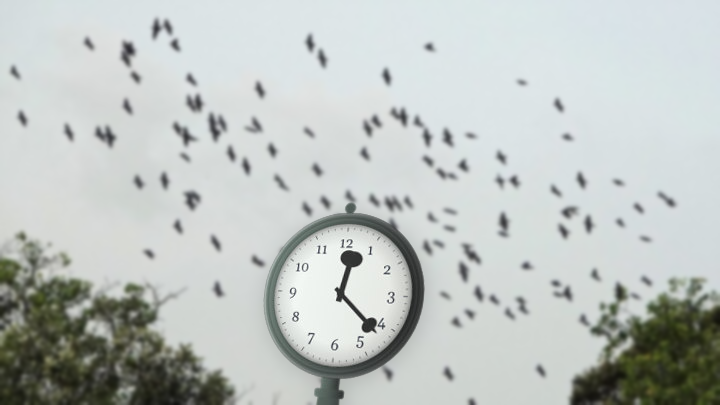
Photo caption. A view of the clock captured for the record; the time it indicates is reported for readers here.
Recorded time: 12:22
